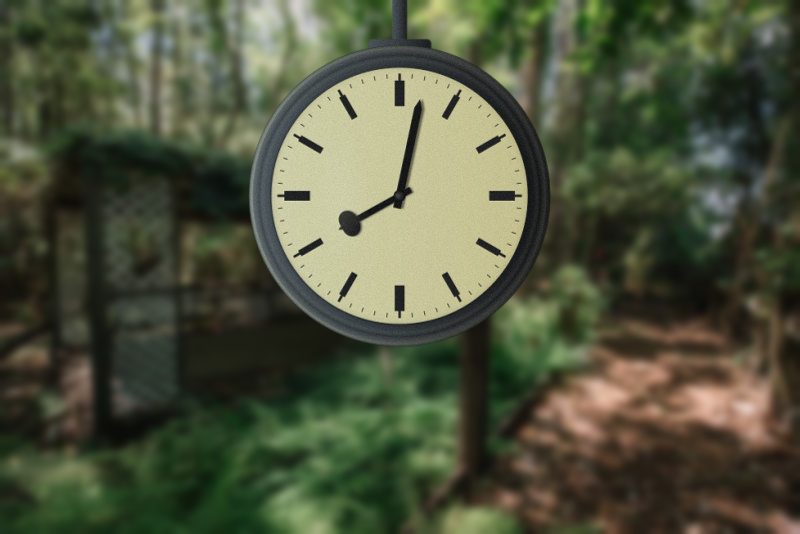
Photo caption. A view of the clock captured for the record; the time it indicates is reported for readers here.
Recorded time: 8:02
